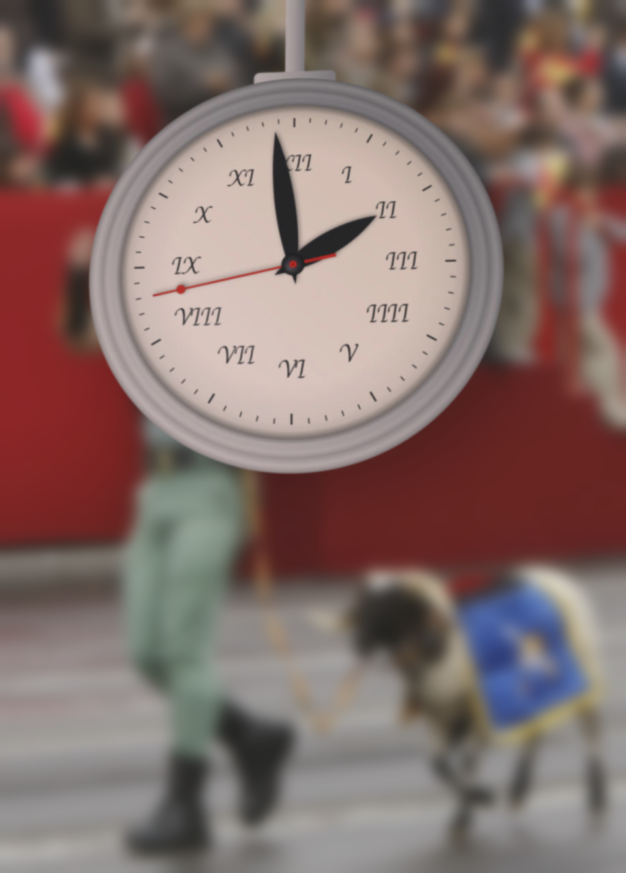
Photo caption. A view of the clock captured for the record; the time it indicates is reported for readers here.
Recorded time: 1:58:43
